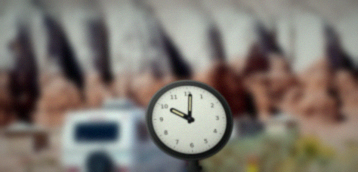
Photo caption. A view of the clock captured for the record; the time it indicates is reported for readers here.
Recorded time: 10:01
